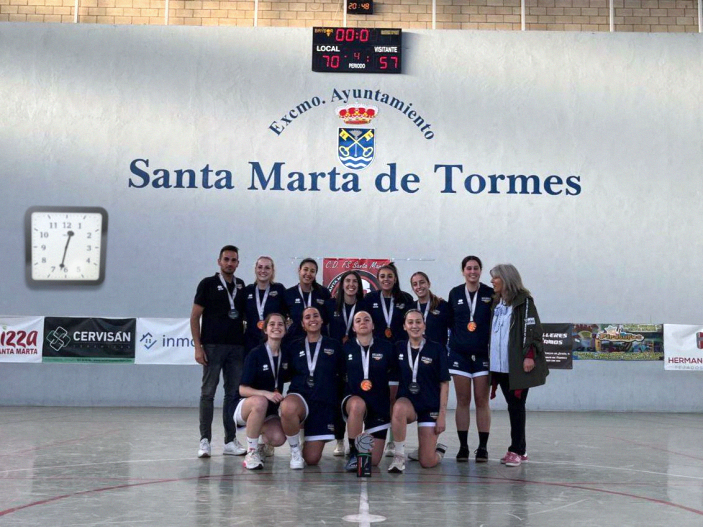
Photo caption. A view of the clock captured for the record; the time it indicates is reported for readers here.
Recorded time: 12:32
